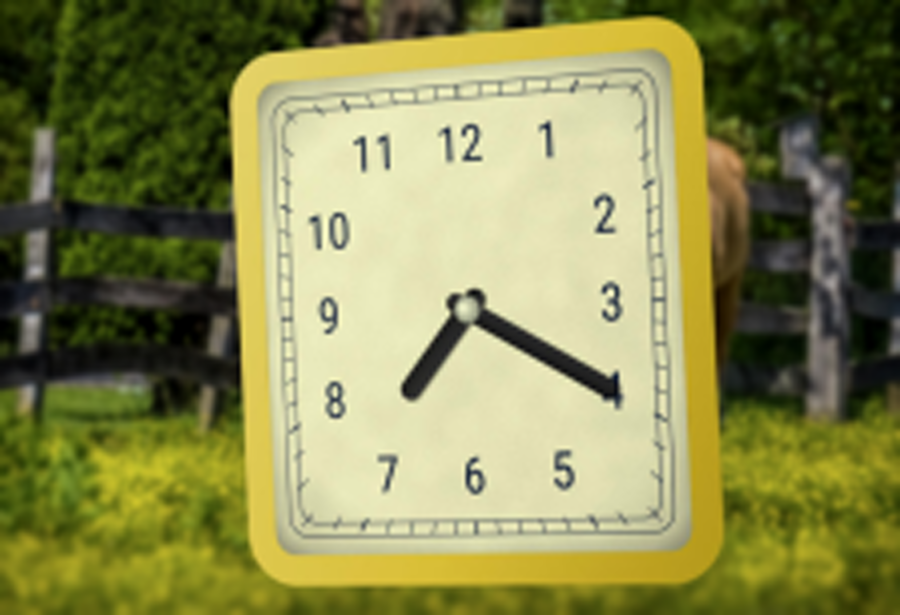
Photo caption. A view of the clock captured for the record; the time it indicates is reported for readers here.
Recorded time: 7:20
